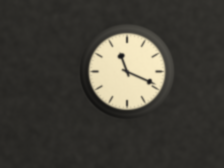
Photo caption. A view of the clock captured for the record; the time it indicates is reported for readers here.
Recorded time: 11:19
